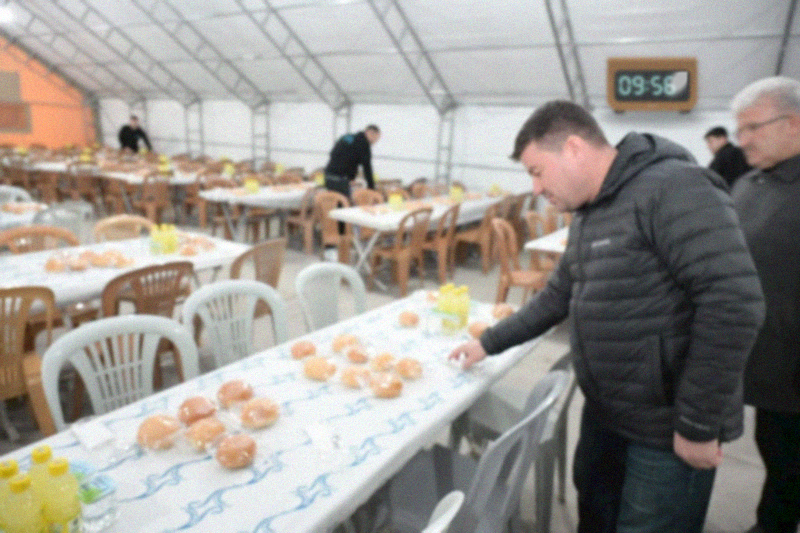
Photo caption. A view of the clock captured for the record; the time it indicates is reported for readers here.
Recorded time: 9:56
